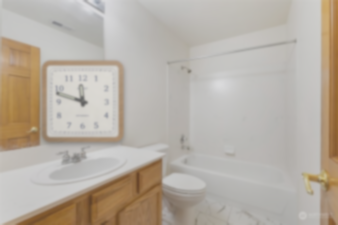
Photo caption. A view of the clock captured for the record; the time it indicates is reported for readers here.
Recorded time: 11:48
